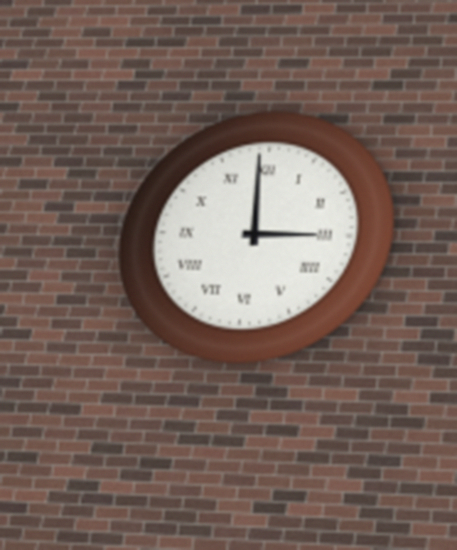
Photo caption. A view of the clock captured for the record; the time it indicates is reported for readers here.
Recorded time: 2:59
